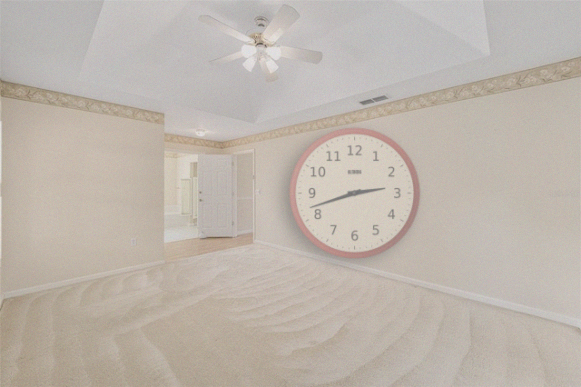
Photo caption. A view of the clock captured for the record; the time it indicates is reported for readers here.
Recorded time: 2:42
